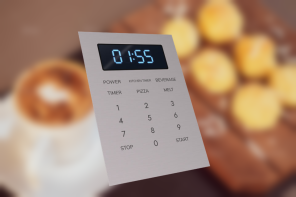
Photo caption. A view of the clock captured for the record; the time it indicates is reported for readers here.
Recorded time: 1:55
